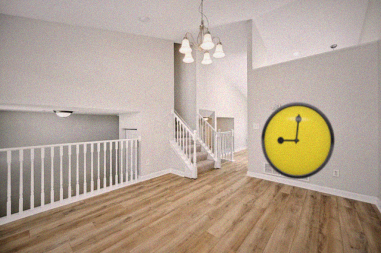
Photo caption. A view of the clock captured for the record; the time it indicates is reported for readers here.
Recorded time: 9:01
